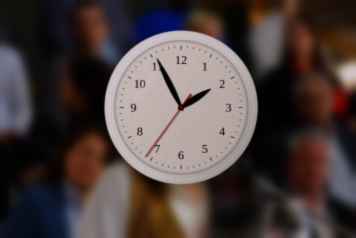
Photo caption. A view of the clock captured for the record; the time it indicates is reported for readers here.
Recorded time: 1:55:36
